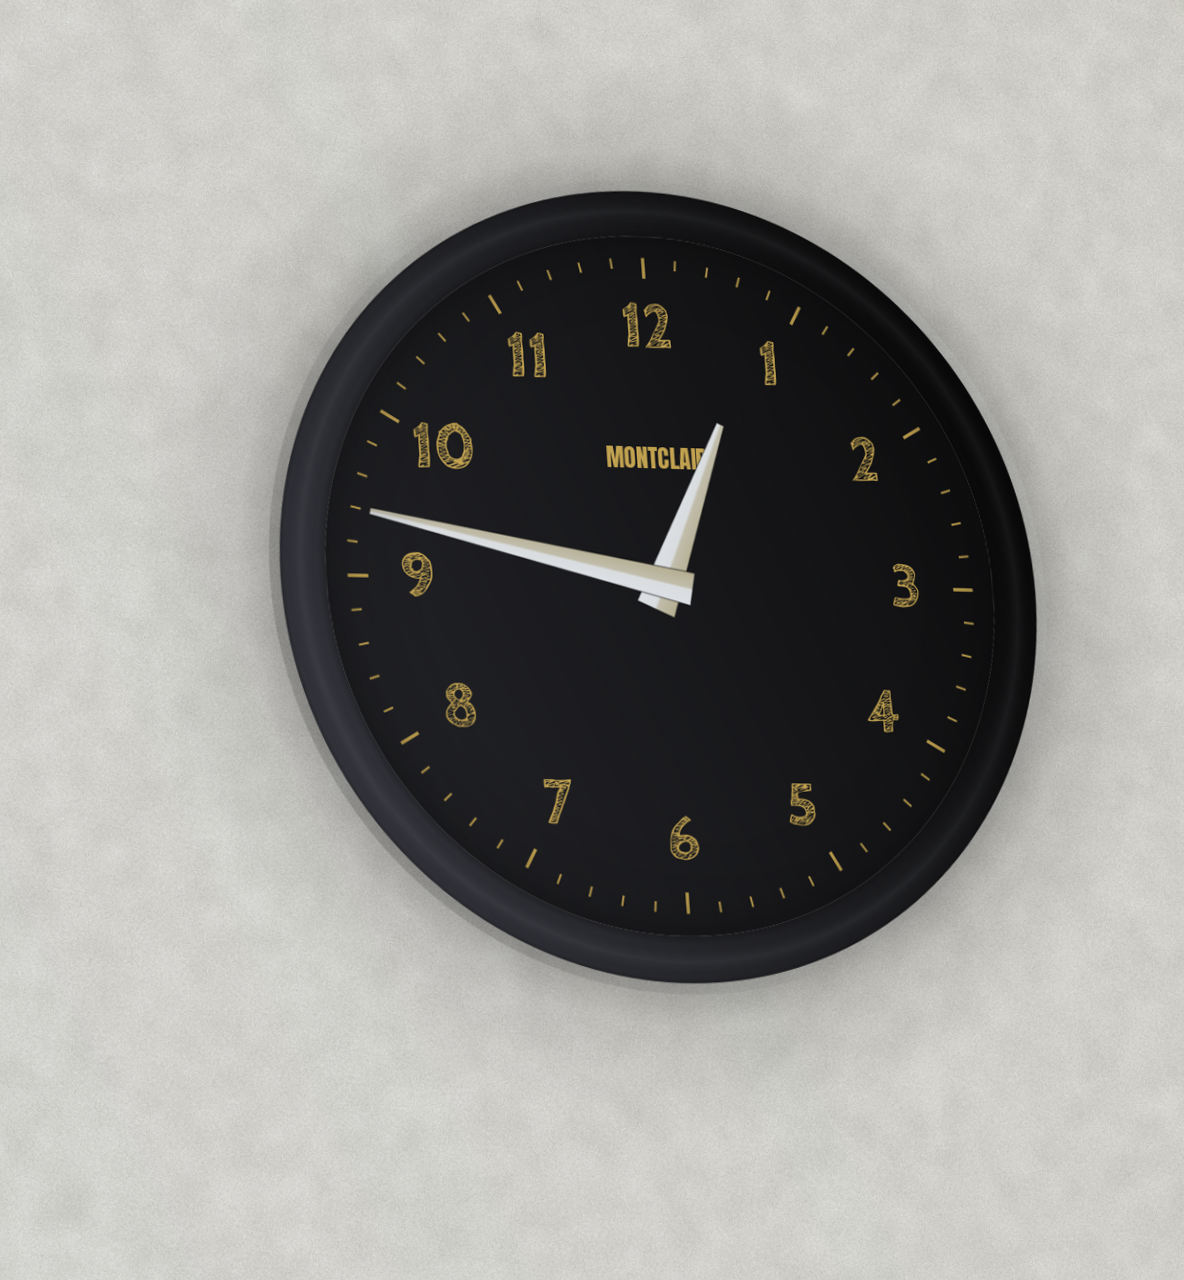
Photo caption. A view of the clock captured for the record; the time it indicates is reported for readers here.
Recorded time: 12:47
